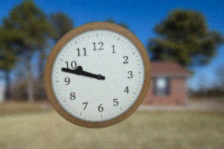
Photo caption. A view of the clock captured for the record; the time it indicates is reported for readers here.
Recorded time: 9:48
